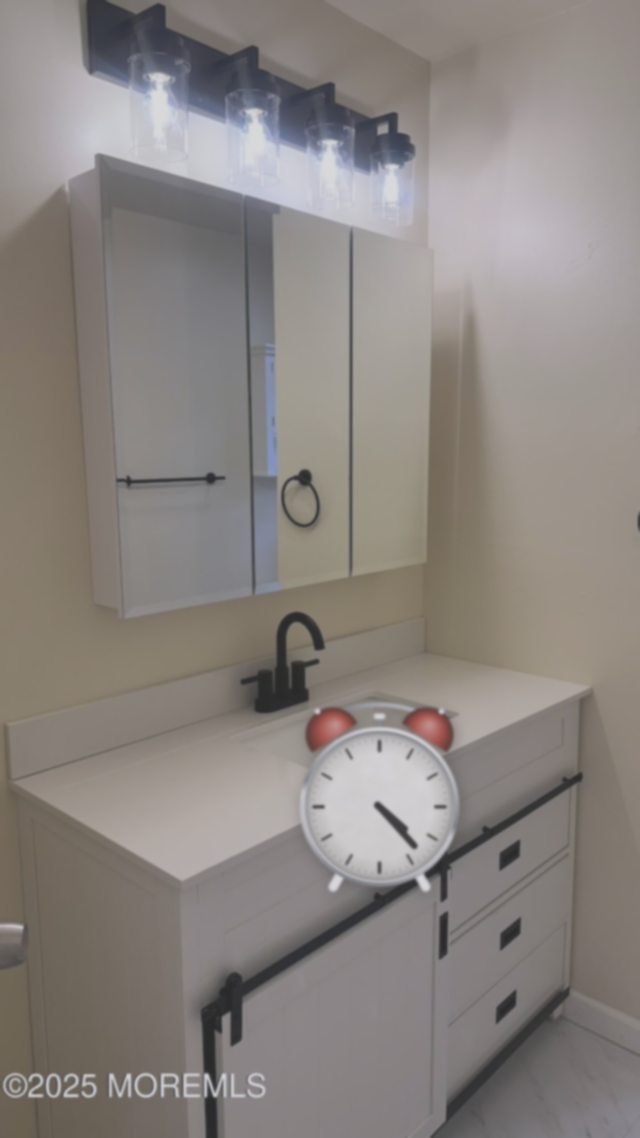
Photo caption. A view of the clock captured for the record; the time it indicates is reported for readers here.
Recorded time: 4:23
